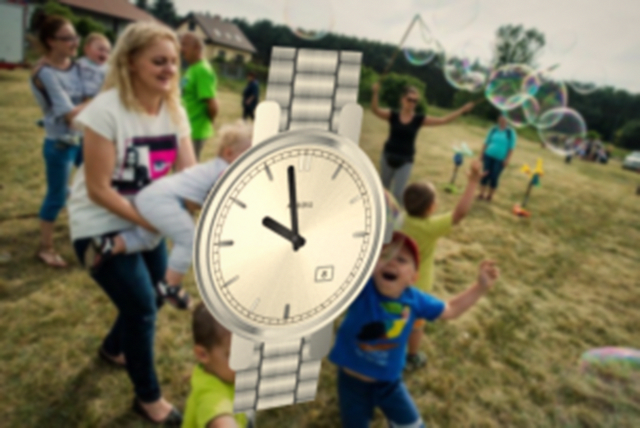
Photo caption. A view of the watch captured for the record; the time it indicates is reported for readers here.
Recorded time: 9:58
